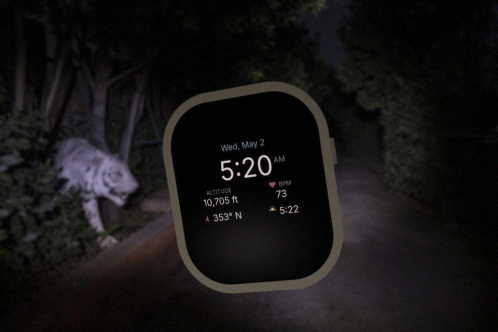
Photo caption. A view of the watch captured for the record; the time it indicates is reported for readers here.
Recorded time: 5:20
